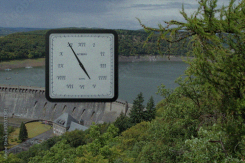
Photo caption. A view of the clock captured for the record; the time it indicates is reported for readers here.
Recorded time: 4:55
